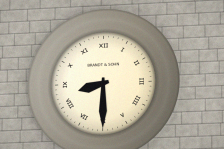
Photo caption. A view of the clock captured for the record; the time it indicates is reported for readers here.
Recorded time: 8:30
